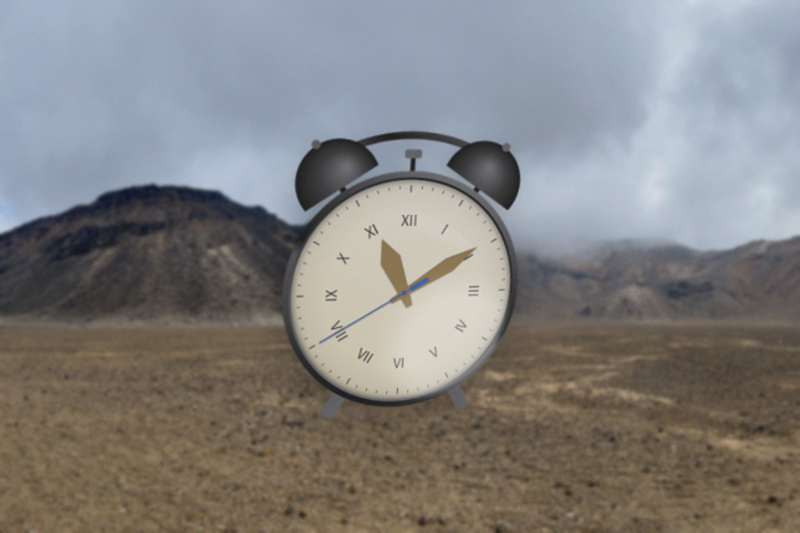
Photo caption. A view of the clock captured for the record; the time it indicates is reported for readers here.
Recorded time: 11:09:40
